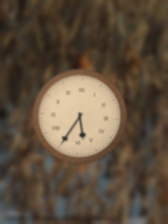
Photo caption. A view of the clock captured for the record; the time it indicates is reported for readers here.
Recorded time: 5:35
